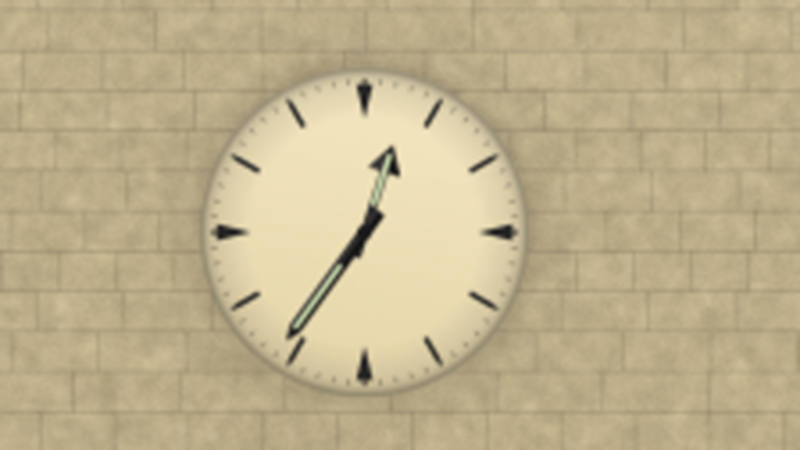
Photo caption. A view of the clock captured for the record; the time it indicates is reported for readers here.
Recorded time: 12:36
